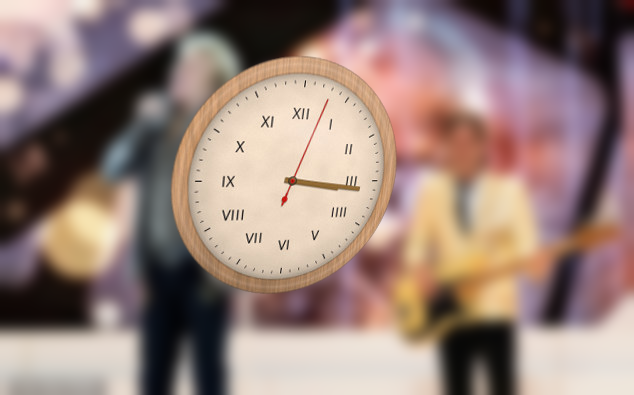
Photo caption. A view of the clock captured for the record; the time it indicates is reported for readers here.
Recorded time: 3:16:03
